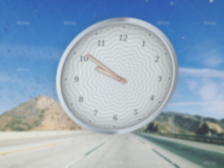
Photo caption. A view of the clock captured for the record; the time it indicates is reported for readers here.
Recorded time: 9:51
